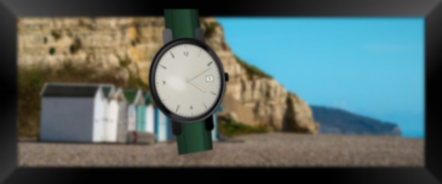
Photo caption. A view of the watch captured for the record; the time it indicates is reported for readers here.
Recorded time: 4:11
